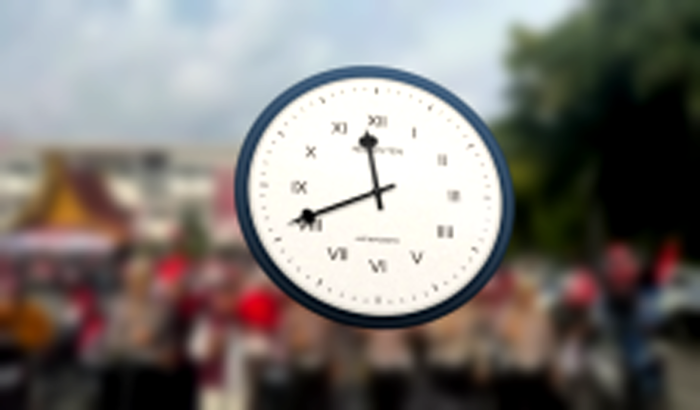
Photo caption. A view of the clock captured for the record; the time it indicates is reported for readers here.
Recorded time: 11:41
